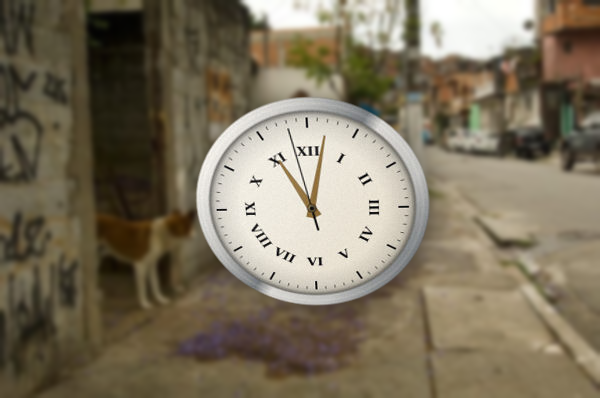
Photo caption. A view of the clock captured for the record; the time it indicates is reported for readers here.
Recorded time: 11:01:58
